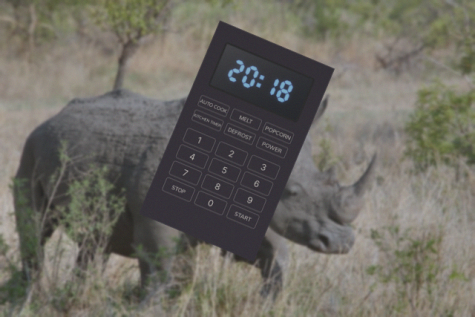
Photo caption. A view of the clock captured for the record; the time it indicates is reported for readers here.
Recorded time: 20:18
